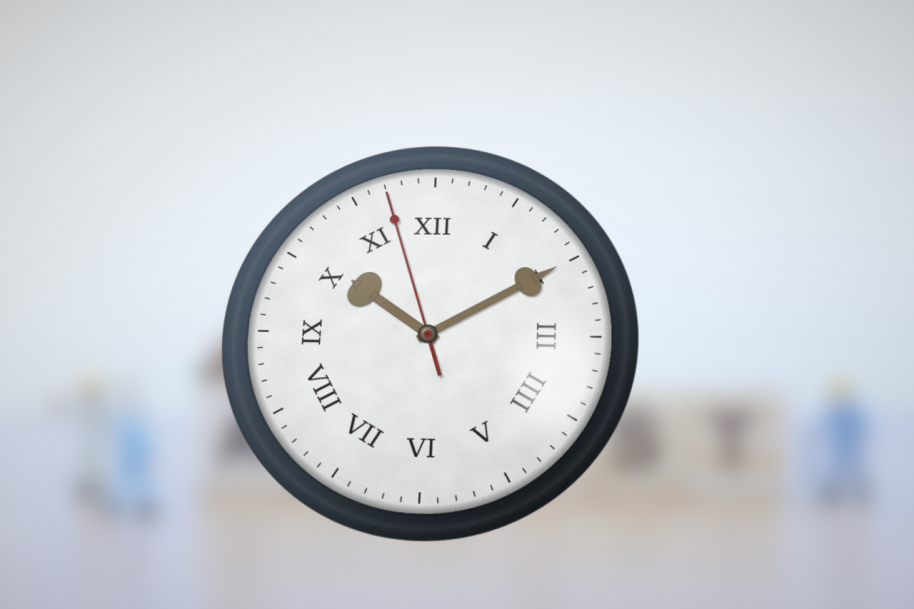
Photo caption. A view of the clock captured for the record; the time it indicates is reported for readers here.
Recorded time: 10:09:57
